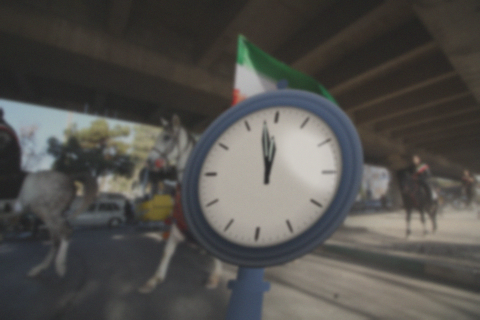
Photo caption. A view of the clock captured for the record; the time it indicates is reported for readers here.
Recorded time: 11:58
